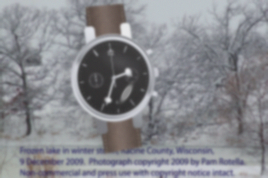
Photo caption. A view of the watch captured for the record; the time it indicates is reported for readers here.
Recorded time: 2:34
